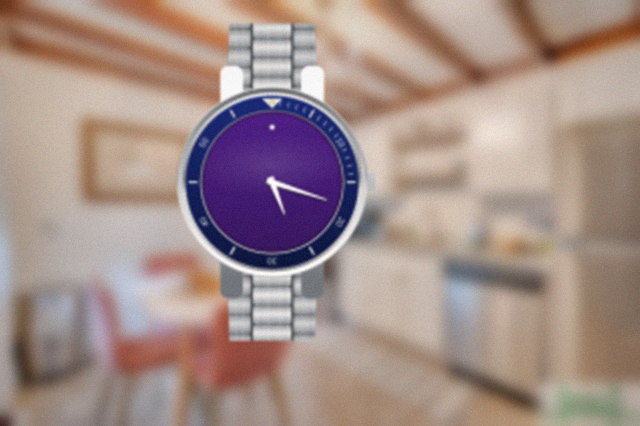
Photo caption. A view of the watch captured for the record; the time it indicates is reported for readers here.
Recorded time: 5:18
